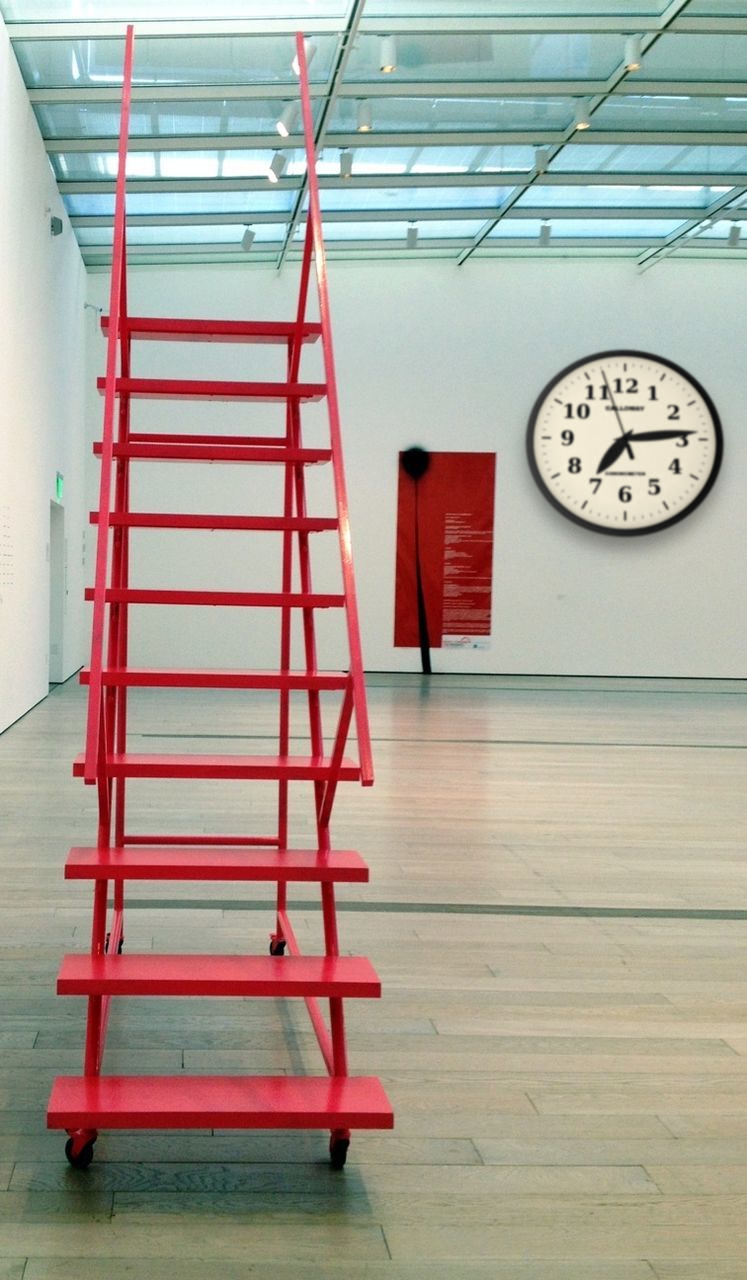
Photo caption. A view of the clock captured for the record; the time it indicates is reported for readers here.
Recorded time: 7:13:57
